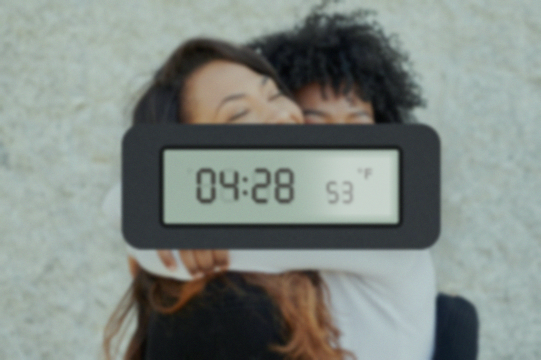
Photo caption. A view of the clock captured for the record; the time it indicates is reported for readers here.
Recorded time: 4:28
